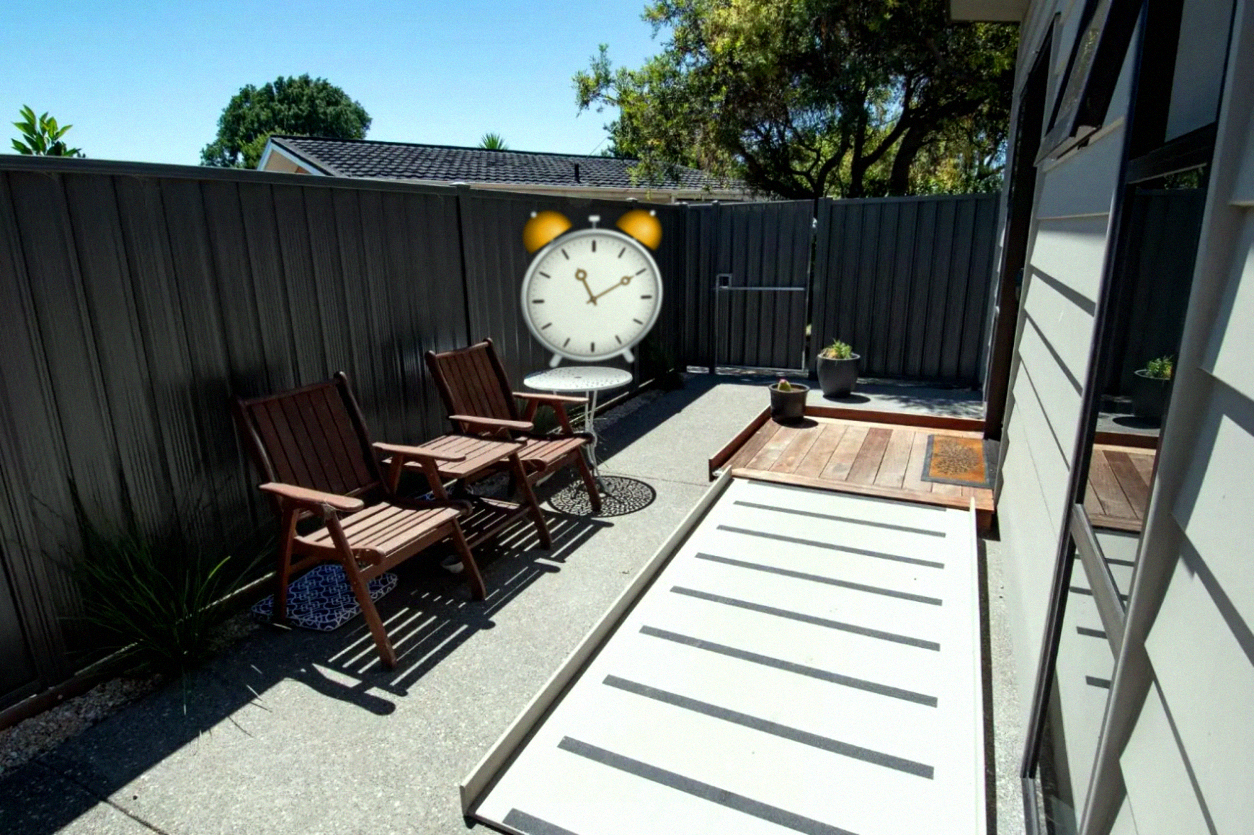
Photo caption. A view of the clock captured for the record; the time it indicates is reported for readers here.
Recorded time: 11:10
